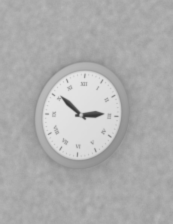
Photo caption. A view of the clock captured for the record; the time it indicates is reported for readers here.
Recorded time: 2:51
